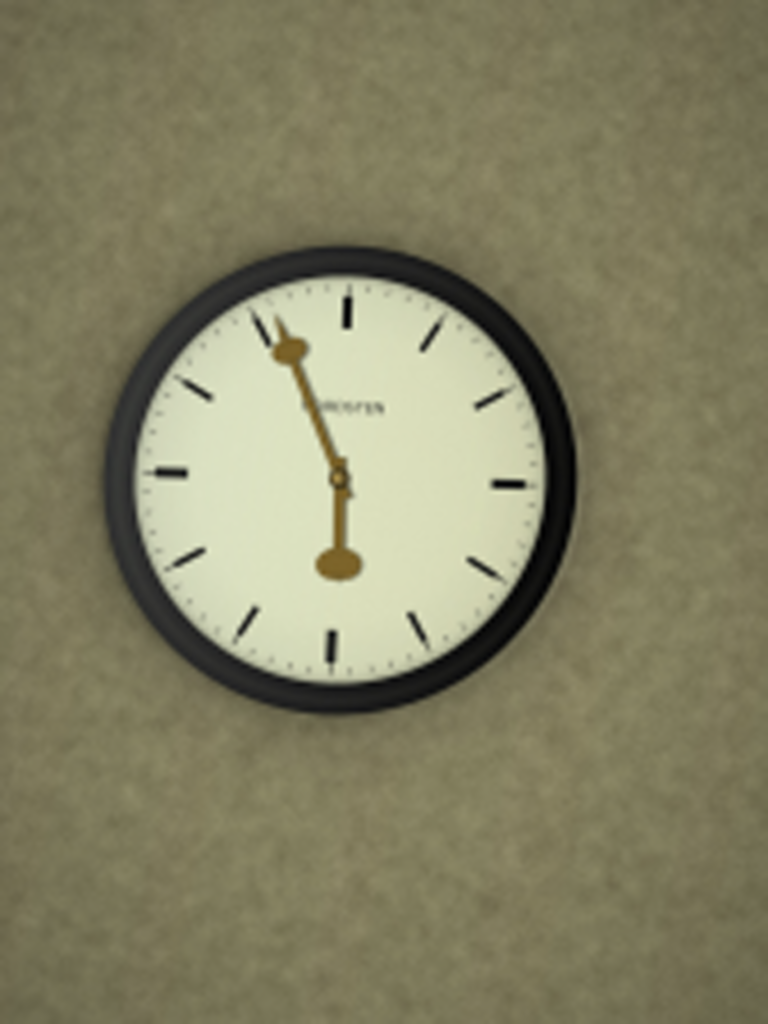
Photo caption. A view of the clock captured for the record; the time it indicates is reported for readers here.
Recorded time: 5:56
